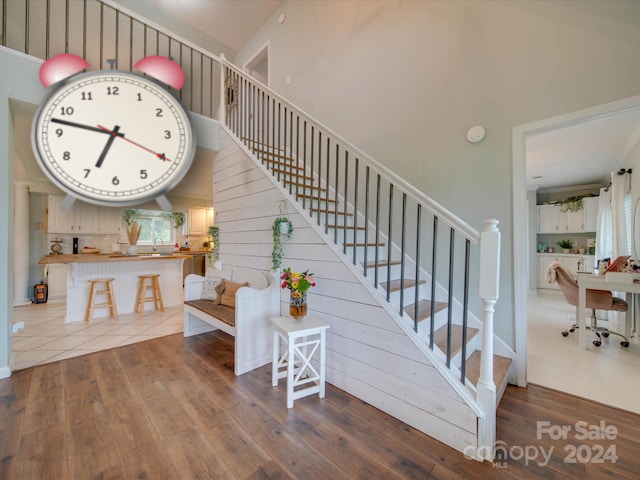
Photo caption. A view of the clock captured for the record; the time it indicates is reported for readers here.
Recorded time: 6:47:20
